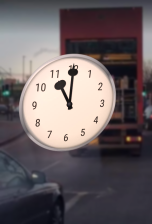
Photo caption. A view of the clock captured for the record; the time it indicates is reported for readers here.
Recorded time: 11:00
